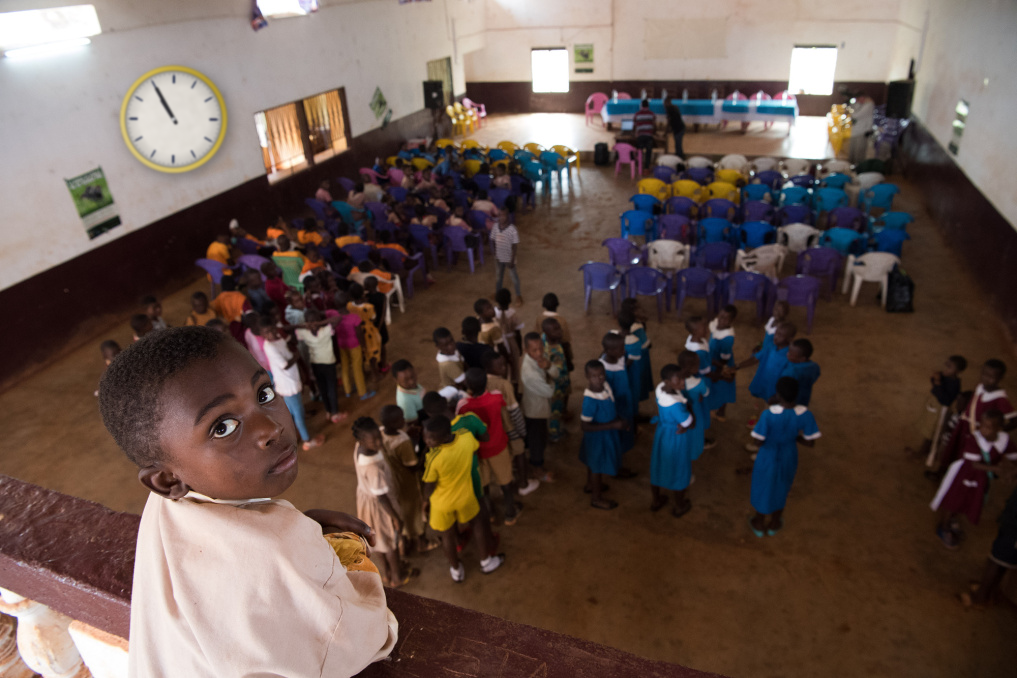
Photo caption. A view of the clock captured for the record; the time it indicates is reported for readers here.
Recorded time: 10:55
